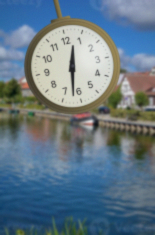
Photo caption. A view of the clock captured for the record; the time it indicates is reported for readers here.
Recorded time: 12:32
